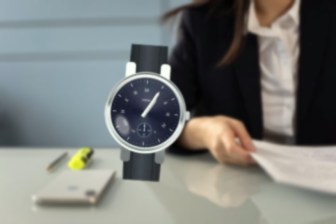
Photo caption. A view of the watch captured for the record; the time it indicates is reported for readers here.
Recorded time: 1:05
